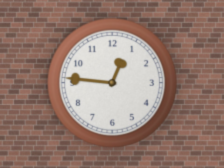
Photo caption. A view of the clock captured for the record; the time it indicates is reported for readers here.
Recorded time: 12:46
